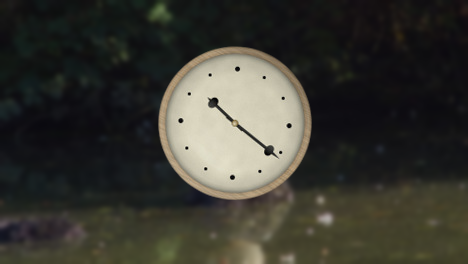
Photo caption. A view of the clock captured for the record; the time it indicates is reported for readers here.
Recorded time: 10:21
